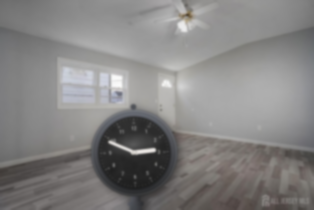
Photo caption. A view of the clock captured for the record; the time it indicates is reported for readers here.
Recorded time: 2:49
